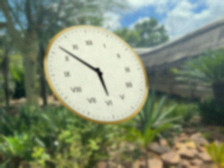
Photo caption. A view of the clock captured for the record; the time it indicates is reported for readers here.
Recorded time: 5:52
